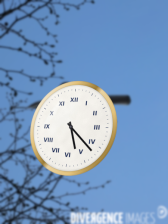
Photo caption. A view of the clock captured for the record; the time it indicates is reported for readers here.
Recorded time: 5:22
